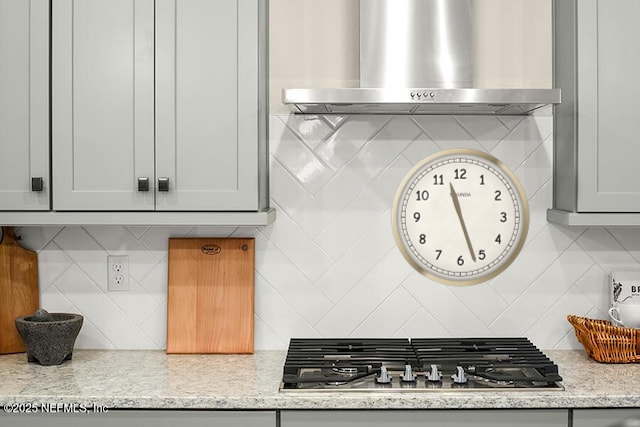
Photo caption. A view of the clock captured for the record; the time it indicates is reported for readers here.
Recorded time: 11:27
